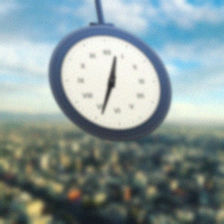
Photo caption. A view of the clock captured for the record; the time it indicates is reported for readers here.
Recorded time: 12:34
